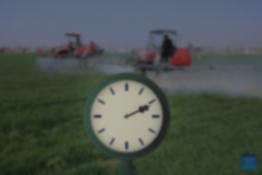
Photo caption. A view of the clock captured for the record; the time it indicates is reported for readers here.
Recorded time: 2:11
